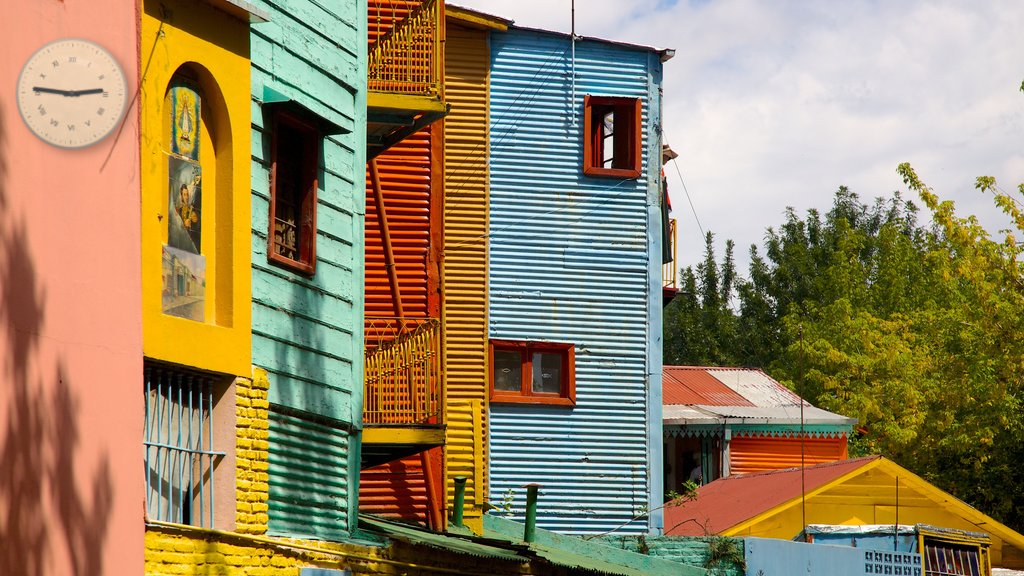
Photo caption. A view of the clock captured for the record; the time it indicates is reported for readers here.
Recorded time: 2:46
